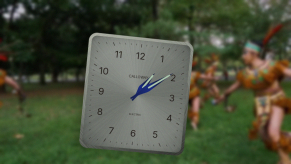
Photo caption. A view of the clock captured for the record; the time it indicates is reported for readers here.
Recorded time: 1:09
